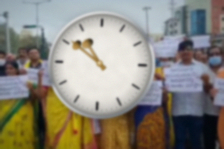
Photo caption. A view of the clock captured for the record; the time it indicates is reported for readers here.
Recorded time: 10:51
